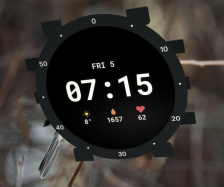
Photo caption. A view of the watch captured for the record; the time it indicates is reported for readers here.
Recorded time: 7:15
